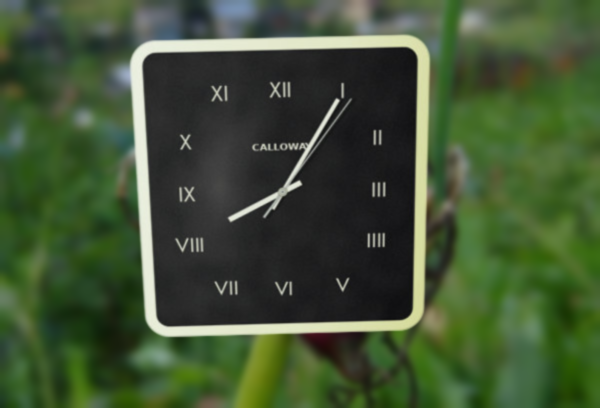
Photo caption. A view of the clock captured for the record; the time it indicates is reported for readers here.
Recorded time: 8:05:06
